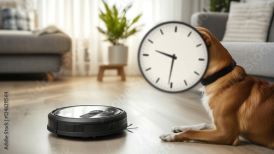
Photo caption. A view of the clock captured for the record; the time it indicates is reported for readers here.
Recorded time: 9:31
